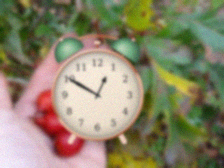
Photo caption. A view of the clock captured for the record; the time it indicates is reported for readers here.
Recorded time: 12:50
